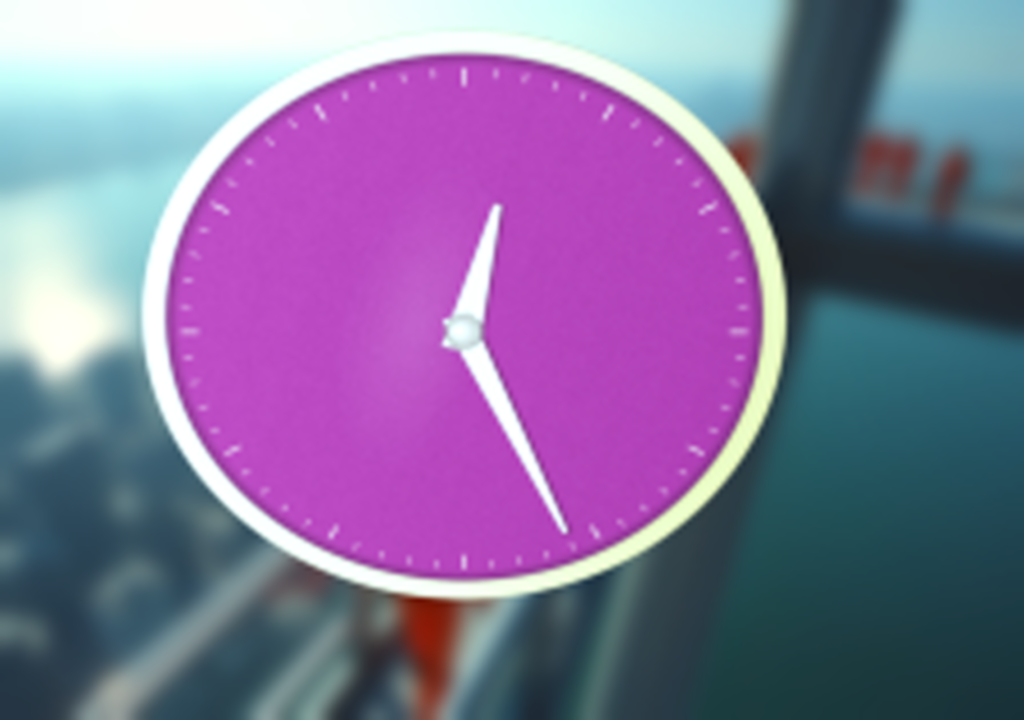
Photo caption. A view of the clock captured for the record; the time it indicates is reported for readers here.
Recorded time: 12:26
